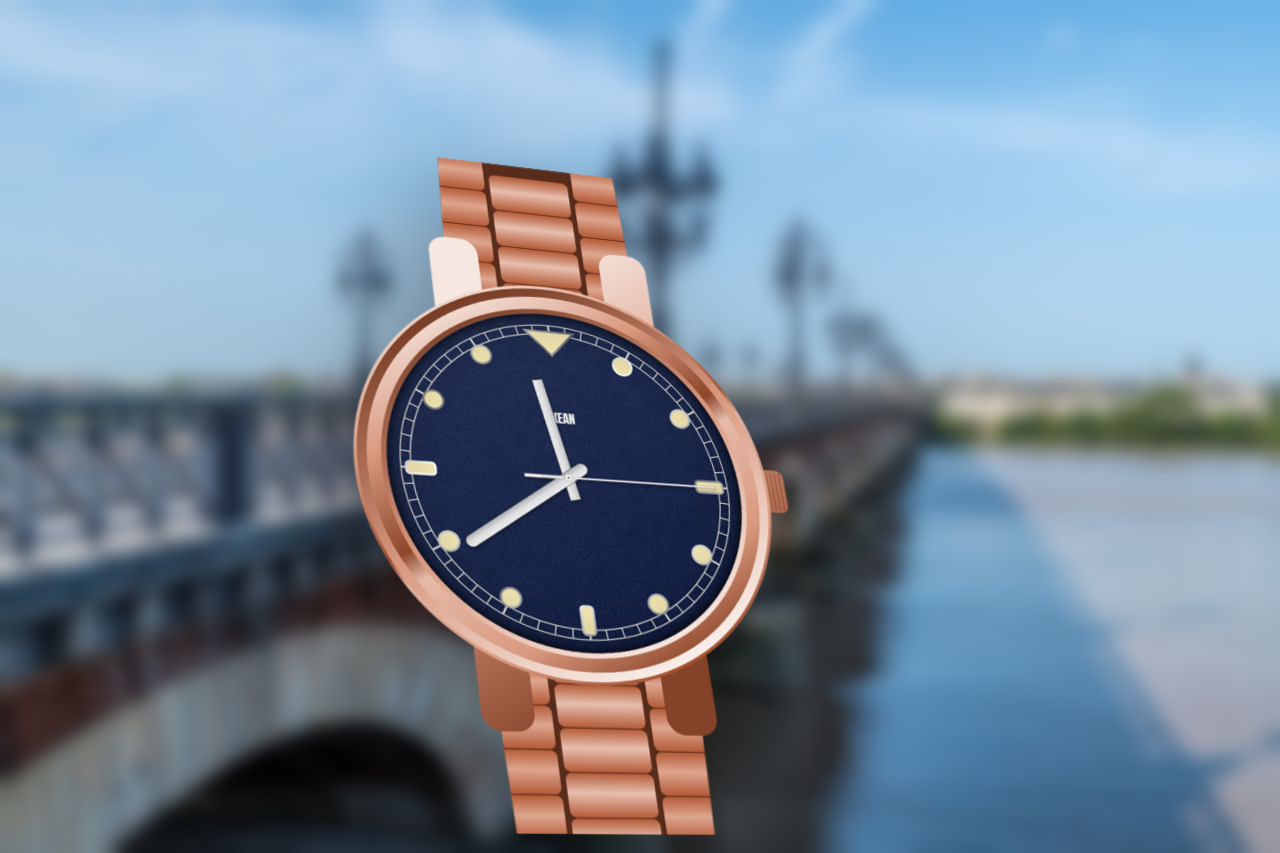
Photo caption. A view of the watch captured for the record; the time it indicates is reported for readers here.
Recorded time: 11:39:15
